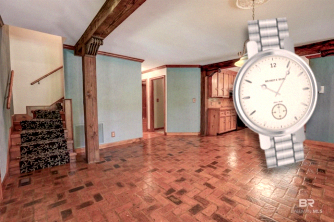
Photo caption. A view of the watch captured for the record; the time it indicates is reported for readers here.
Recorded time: 10:06
